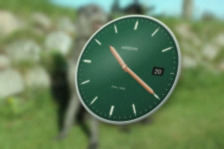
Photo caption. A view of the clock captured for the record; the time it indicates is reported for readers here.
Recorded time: 10:20
